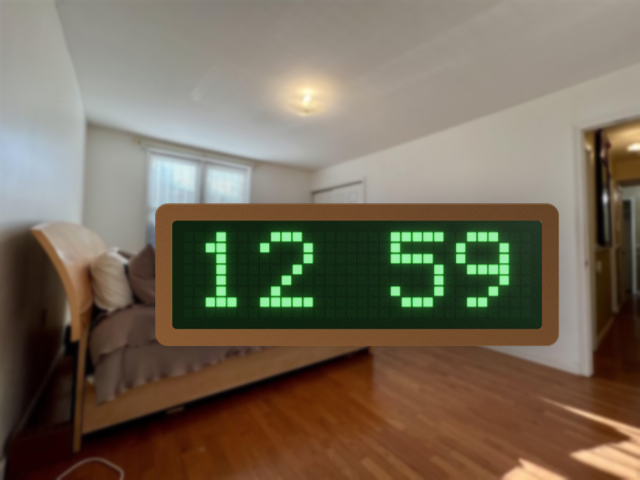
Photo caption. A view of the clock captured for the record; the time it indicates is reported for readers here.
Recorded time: 12:59
